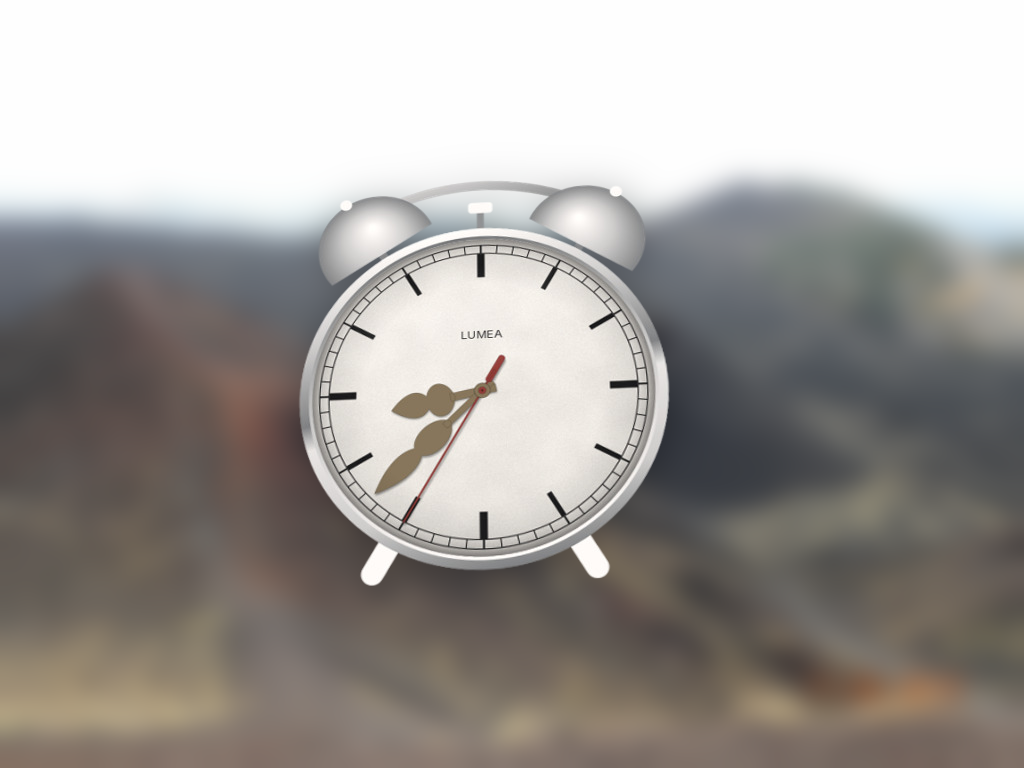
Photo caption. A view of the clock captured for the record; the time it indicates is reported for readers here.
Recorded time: 8:37:35
